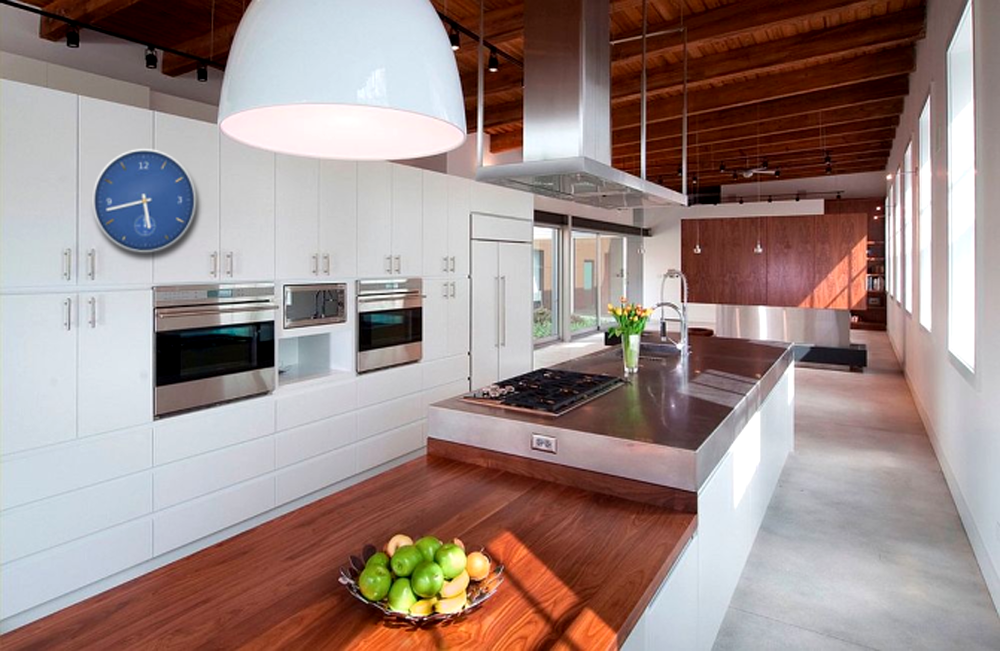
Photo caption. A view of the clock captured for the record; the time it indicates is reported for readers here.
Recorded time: 5:43
